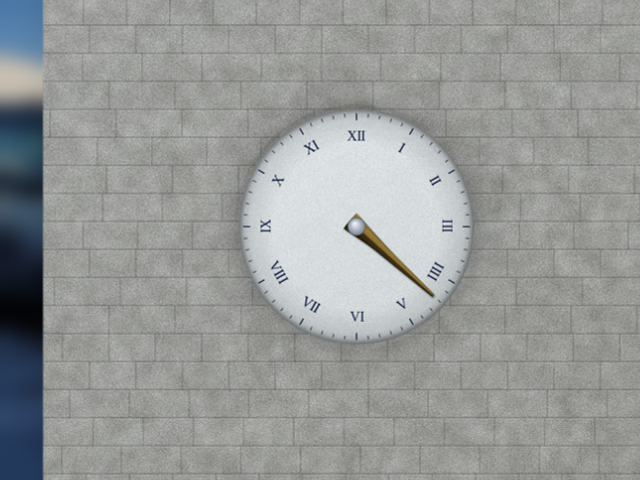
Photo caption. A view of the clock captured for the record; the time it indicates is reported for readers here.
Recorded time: 4:22
